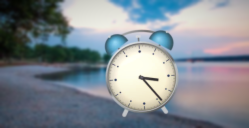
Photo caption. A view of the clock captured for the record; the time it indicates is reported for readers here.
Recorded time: 3:24
